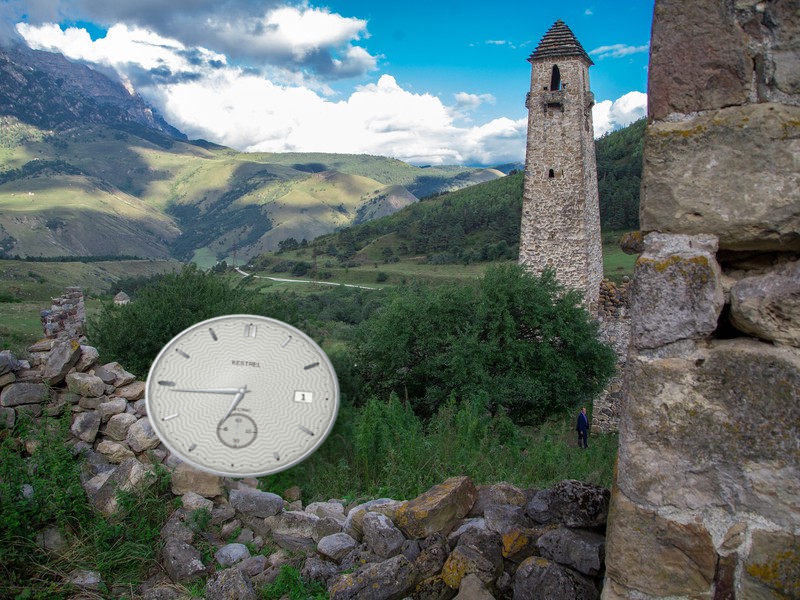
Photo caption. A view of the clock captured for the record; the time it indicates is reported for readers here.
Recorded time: 6:44
